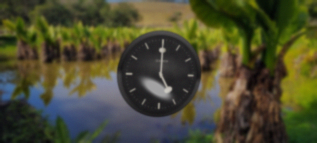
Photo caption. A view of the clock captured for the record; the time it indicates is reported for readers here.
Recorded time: 5:00
